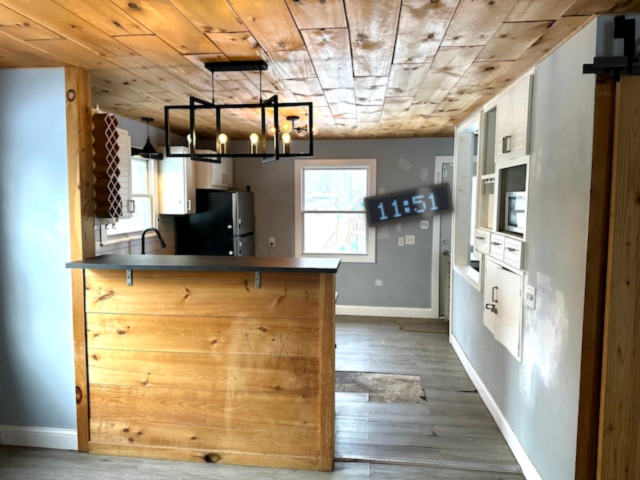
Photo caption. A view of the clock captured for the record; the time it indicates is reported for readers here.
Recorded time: 11:51
